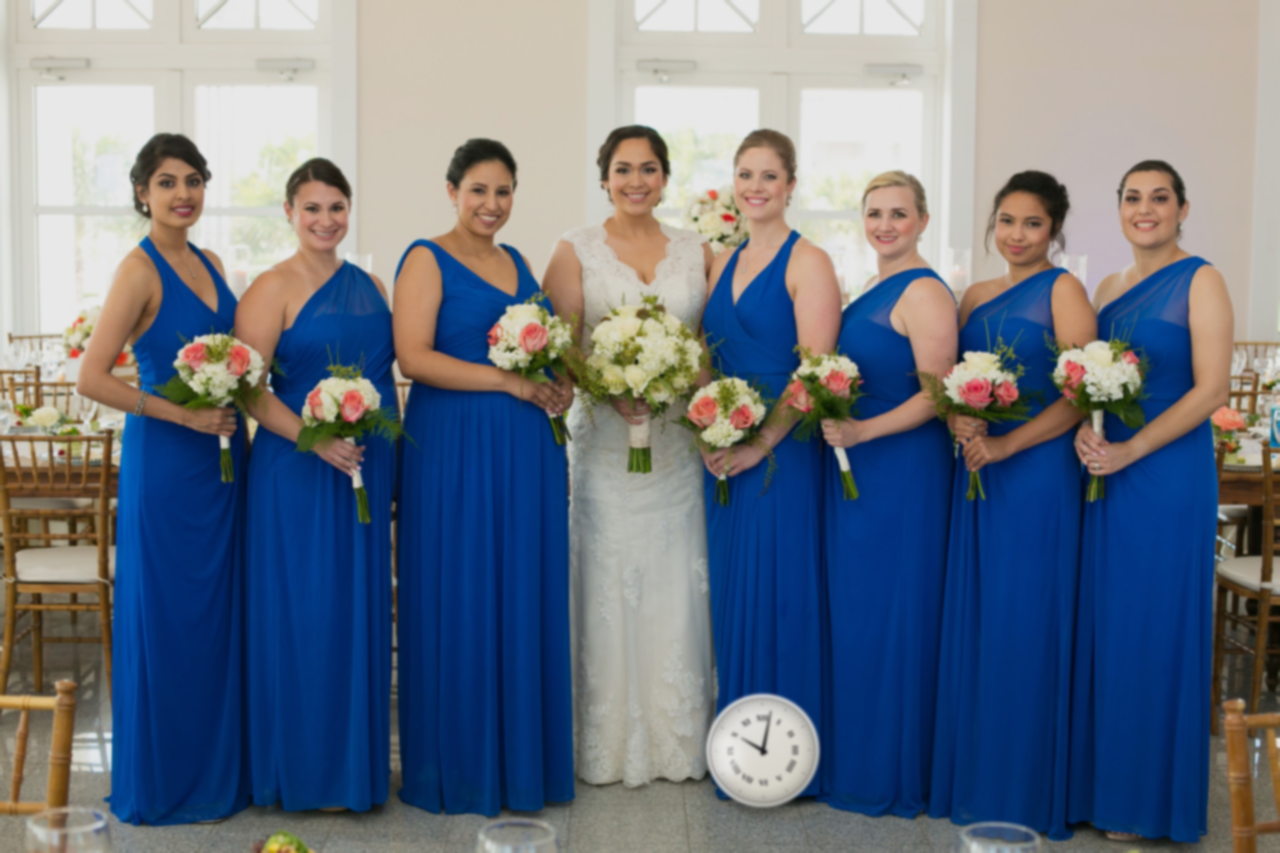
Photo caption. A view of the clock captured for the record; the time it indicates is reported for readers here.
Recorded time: 10:02
